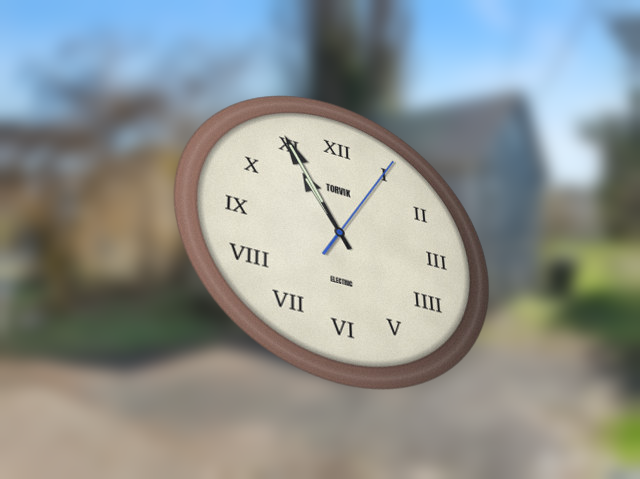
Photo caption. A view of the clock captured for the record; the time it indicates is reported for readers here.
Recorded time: 10:55:05
